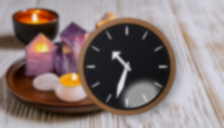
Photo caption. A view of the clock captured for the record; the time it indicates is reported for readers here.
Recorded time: 10:33
